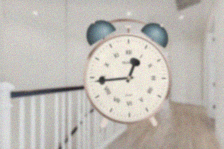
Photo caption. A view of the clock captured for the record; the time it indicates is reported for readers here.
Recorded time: 12:44
